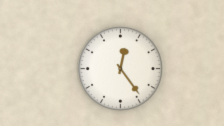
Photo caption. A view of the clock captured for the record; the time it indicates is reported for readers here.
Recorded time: 12:24
